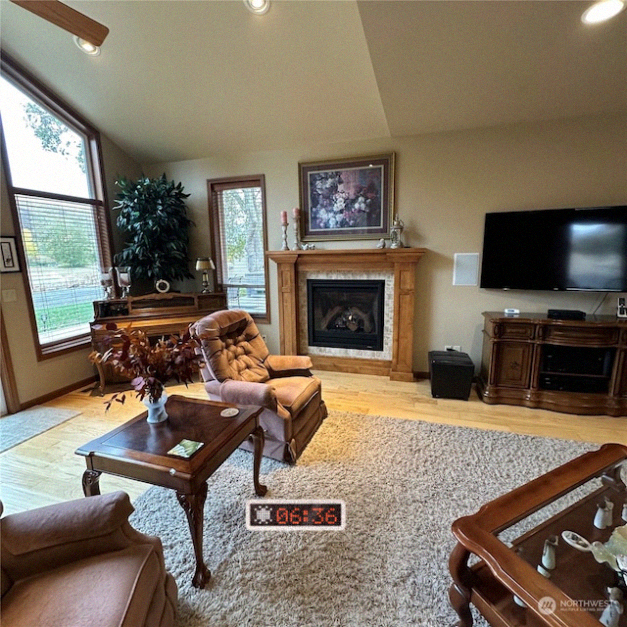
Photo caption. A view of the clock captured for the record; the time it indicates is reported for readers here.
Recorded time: 6:36
